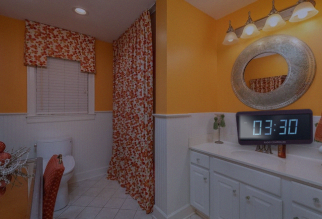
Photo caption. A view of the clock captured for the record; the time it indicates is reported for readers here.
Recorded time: 3:30
